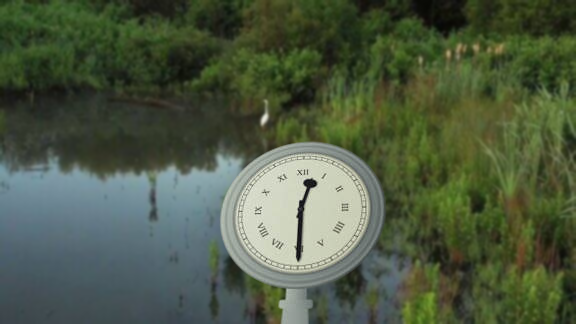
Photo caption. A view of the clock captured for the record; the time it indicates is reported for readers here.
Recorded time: 12:30
